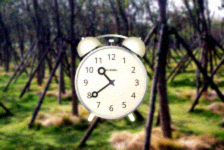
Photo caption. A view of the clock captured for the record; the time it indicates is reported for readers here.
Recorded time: 10:39
